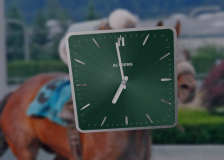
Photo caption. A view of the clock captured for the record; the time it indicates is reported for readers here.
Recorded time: 6:59
